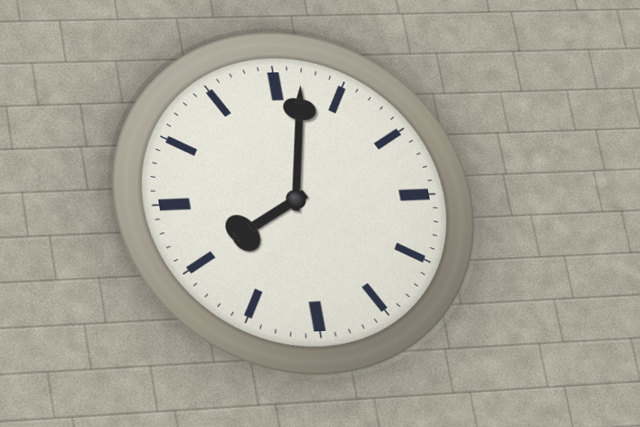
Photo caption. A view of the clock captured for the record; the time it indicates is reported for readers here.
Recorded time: 8:02
